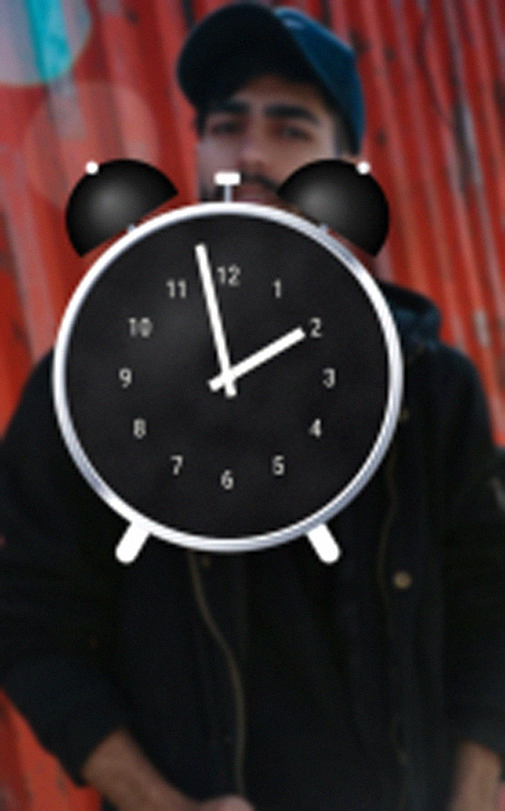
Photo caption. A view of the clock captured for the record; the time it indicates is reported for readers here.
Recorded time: 1:58
